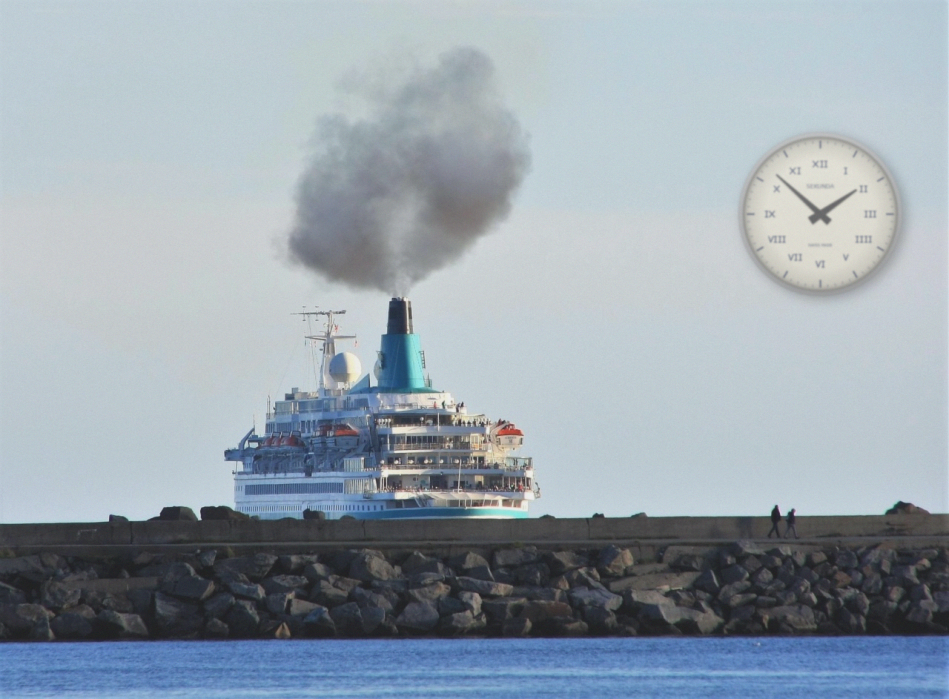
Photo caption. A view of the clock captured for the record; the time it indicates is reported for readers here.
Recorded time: 1:52
